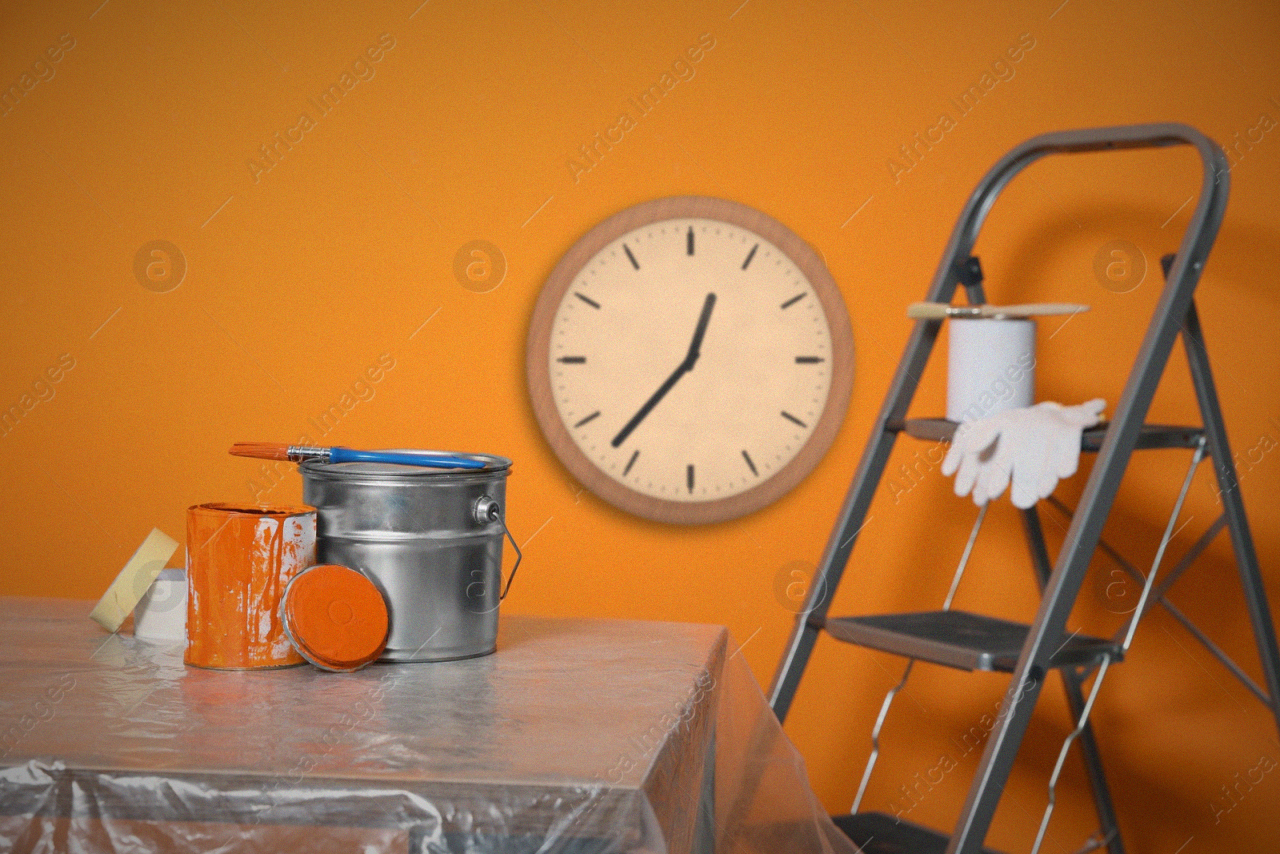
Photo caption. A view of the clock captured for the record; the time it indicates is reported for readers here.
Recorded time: 12:37
